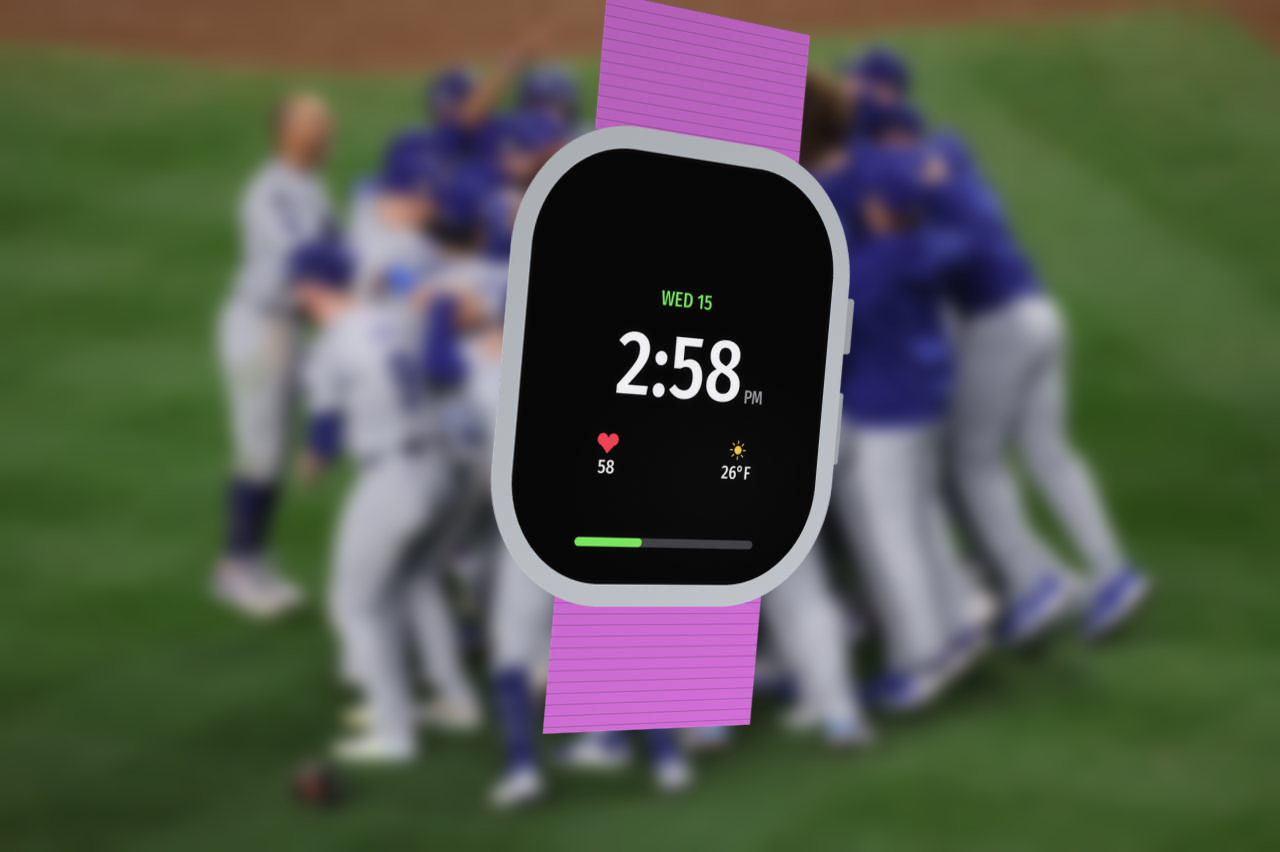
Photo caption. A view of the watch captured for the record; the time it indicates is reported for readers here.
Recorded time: 2:58
